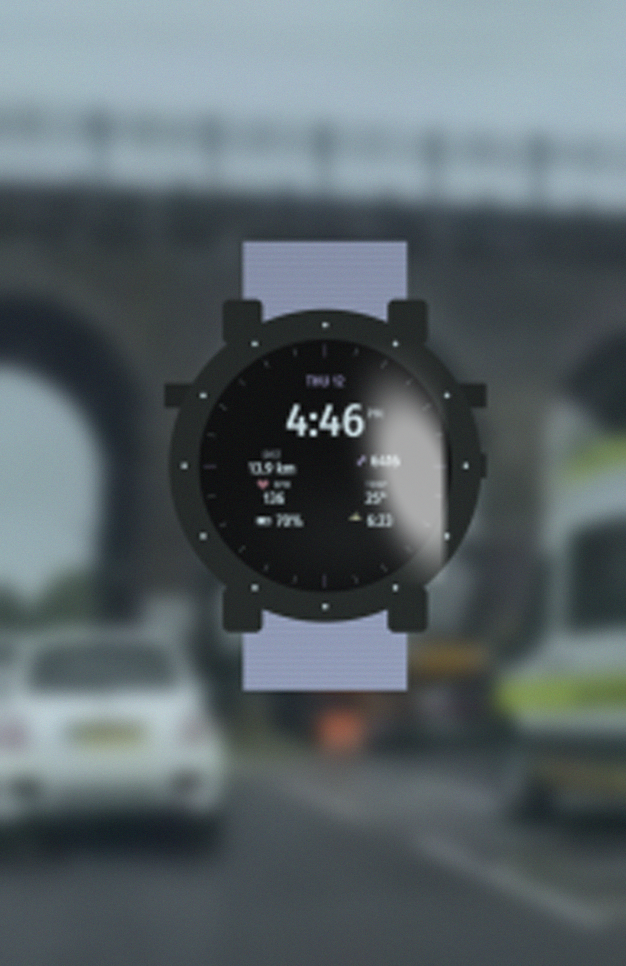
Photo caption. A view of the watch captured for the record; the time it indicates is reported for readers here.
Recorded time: 4:46
